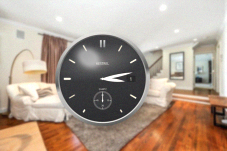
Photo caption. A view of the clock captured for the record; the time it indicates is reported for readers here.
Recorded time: 3:13
